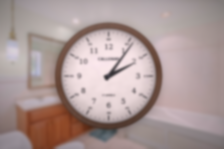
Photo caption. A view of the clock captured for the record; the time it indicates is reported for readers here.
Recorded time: 2:06
